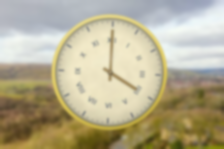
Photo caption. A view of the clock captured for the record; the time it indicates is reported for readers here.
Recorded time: 4:00
